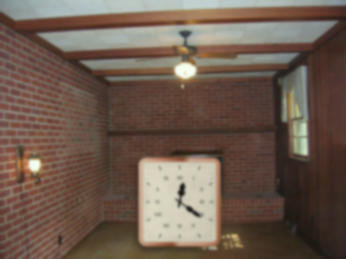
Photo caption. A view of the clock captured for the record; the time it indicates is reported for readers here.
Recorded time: 12:21
